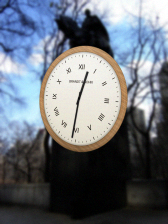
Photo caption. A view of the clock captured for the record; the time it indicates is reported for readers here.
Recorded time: 12:31
